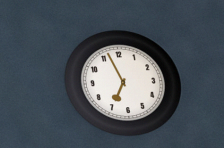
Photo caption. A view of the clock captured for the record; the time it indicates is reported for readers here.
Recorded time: 6:57
